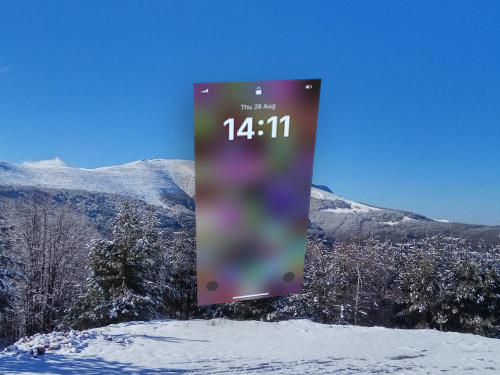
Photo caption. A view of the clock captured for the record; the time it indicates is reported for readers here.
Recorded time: 14:11
